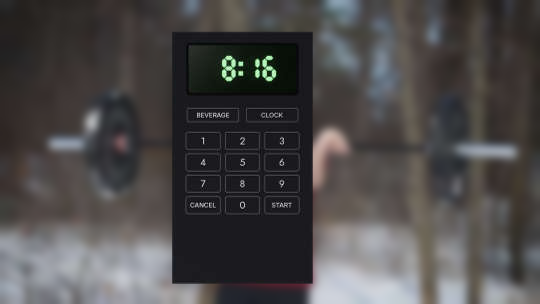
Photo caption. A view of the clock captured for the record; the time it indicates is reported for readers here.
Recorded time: 8:16
